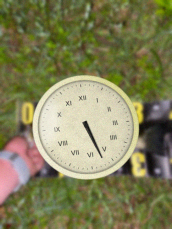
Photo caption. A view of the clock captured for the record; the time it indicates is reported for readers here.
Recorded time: 5:27
